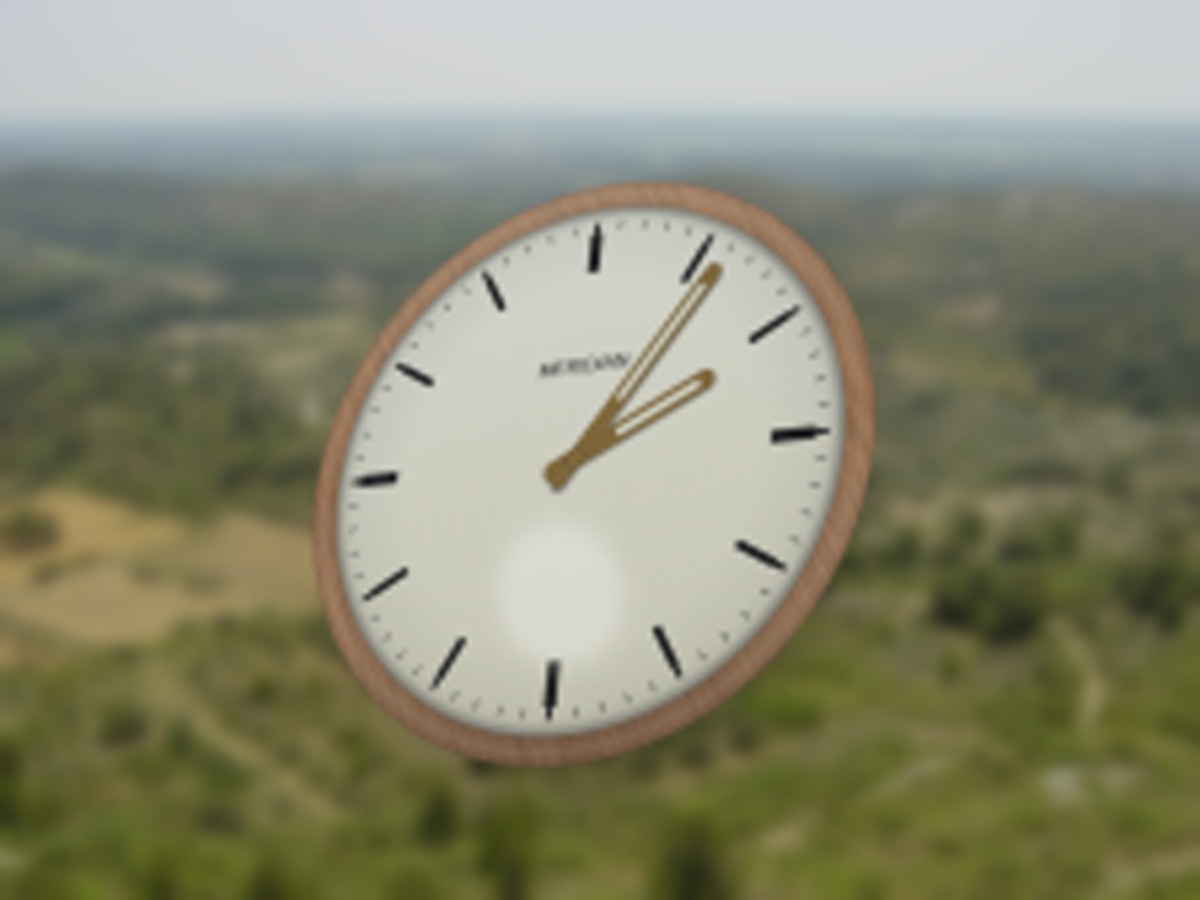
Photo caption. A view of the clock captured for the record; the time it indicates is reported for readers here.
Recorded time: 2:06
